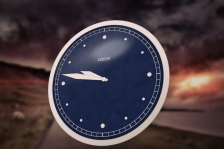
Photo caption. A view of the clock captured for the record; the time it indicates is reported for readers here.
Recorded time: 9:47
